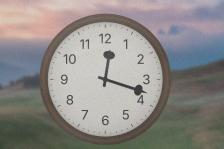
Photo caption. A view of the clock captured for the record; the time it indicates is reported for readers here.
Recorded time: 12:18
